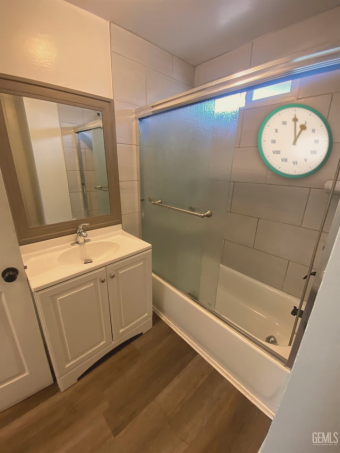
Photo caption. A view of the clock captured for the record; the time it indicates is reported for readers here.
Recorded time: 1:00
